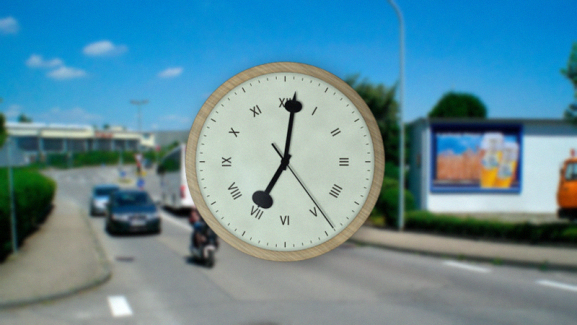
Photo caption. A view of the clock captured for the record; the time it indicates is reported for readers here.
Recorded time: 7:01:24
